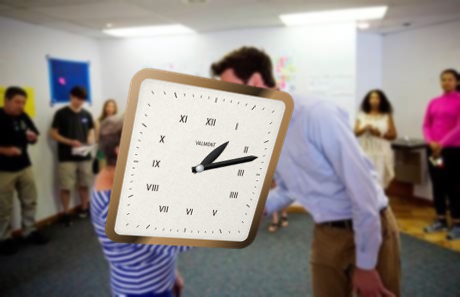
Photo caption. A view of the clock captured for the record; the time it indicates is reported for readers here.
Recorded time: 1:12
